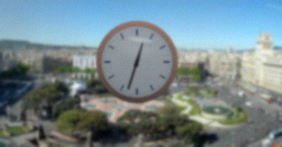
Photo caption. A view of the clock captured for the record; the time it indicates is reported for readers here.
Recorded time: 12:33
